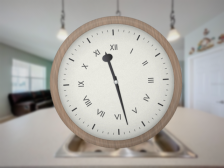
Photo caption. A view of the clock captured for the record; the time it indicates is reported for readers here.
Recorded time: 11:28
